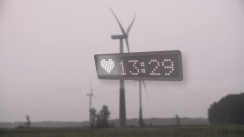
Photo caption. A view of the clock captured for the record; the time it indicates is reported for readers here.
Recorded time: 13:29
